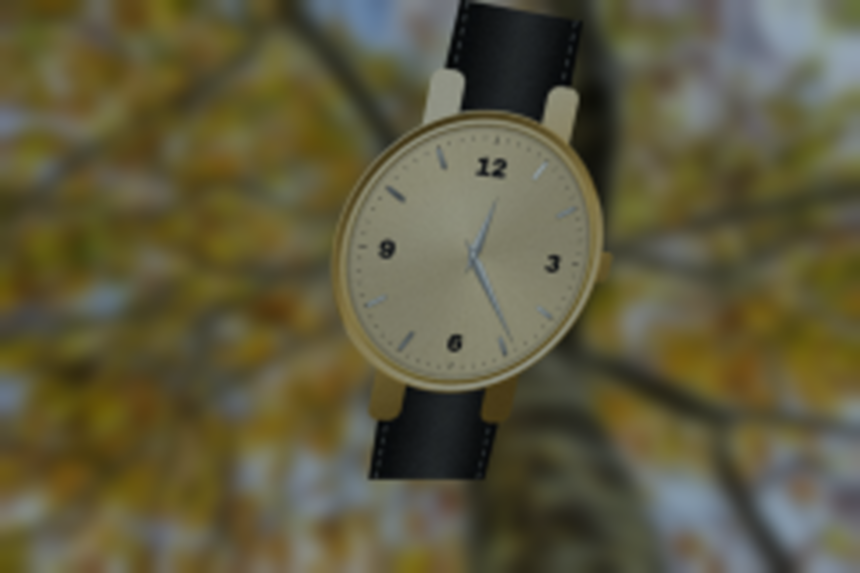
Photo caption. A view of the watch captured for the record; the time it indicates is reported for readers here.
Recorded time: 12:24
